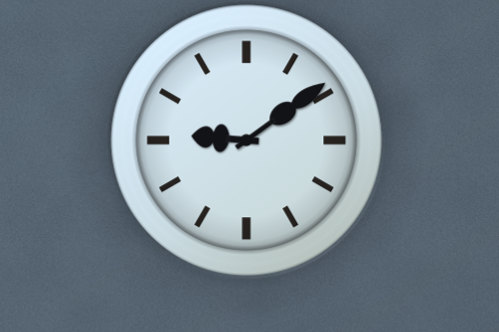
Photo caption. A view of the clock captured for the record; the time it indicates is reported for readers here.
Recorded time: 9:09
